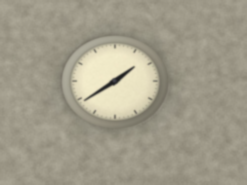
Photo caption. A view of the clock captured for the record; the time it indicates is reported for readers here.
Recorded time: 1:39
